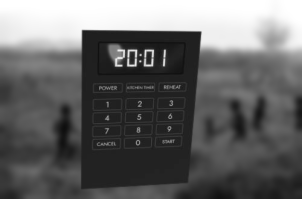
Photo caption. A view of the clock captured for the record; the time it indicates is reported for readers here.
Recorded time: 20:01
